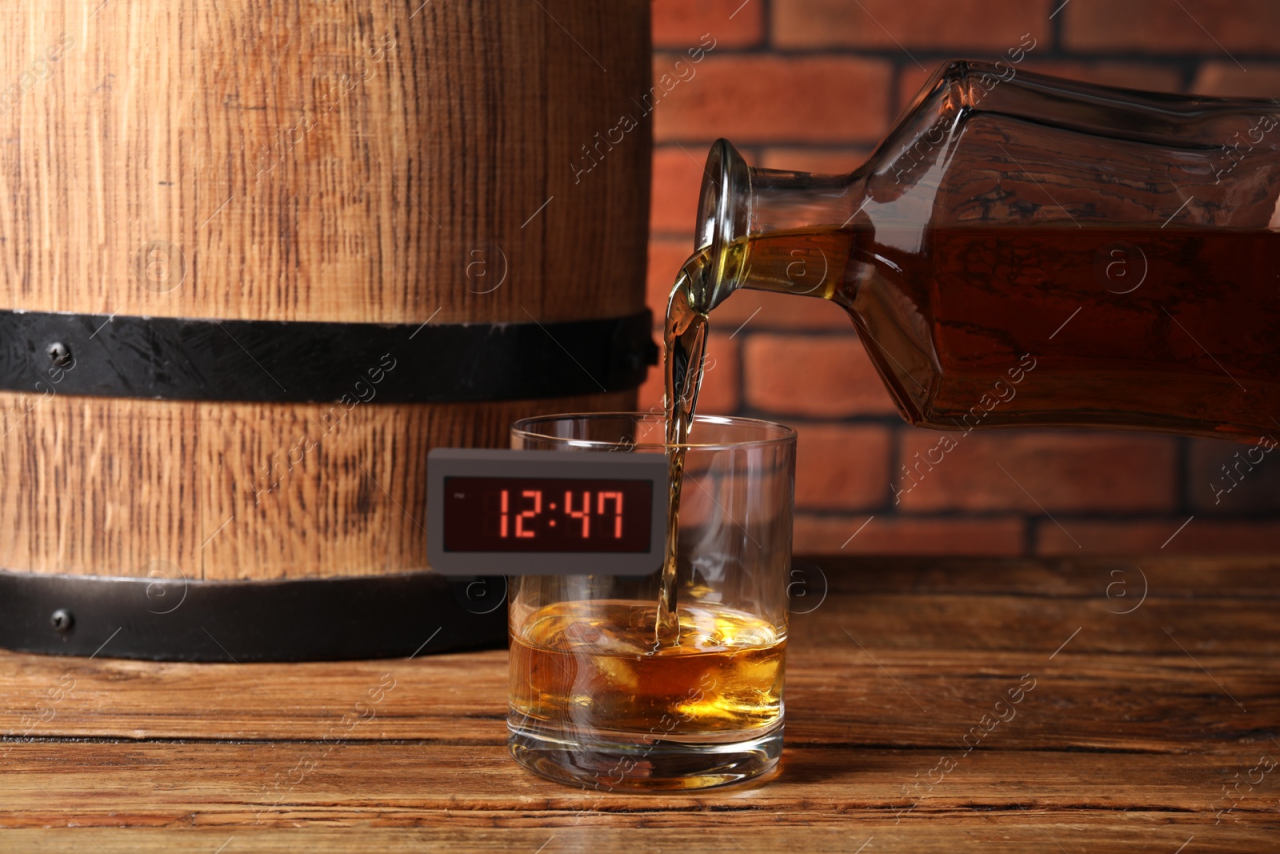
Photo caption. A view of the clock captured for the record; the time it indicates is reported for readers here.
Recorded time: 12:47
